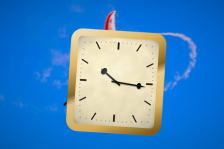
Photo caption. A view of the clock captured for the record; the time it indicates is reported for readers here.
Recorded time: 10:16
